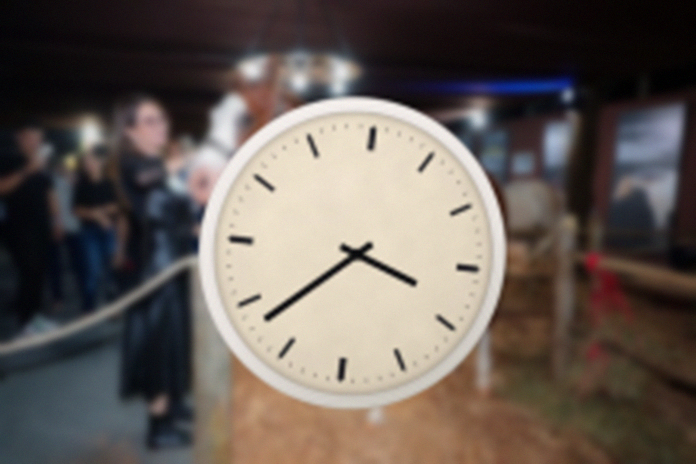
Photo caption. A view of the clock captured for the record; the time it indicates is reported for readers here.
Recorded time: 3:38
